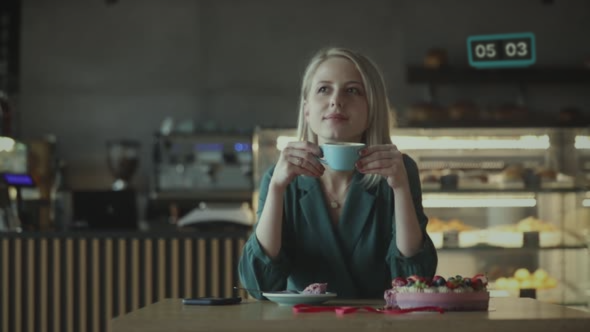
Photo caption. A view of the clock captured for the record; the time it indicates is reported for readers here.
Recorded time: 5:03
